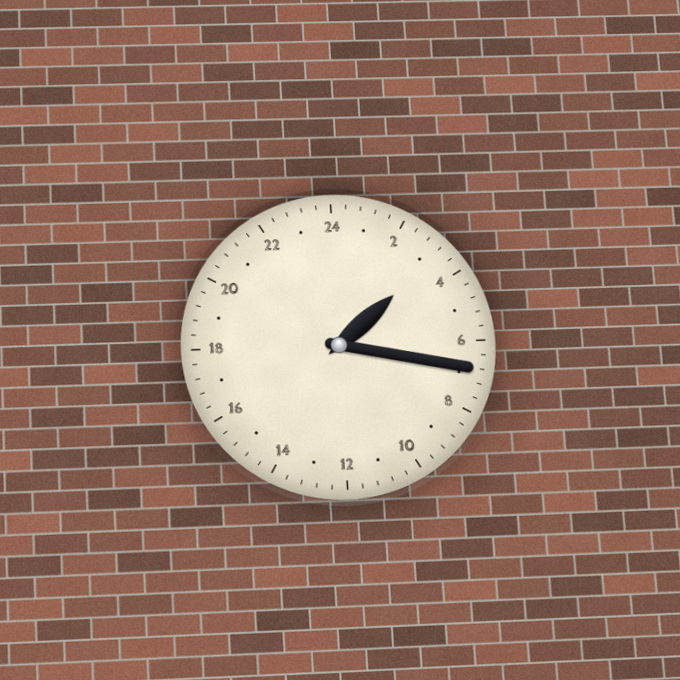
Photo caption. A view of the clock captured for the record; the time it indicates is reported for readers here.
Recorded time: 3:17
